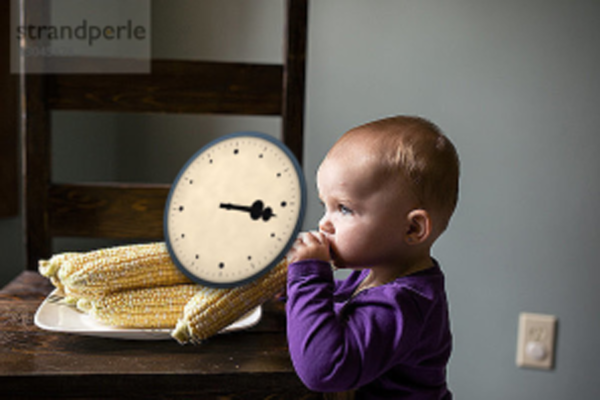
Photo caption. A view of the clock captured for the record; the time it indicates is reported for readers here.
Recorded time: 3:17
